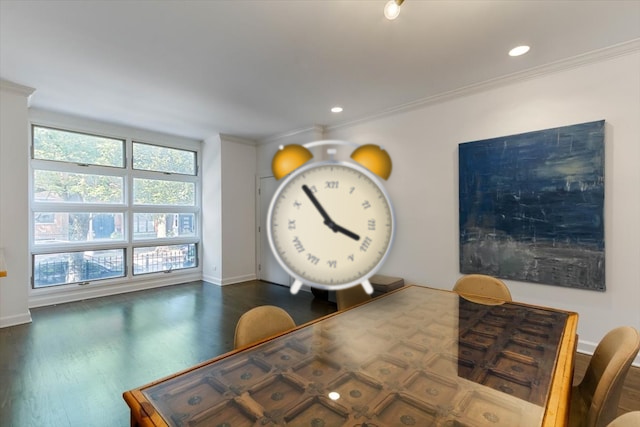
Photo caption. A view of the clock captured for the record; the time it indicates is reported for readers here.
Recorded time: 3:54
